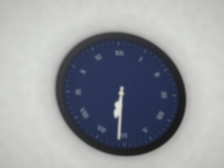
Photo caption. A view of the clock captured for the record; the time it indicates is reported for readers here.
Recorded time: 6:31
